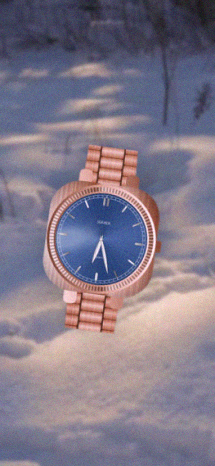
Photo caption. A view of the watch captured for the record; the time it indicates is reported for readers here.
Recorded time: 6:27
